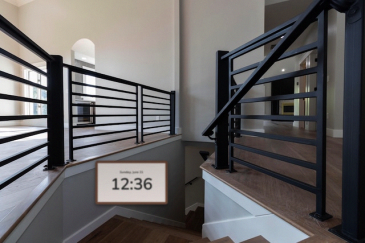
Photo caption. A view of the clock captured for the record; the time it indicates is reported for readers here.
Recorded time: 12:36
